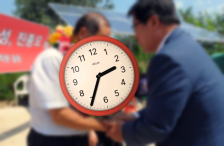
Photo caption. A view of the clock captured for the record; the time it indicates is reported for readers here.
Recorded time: 2:35
